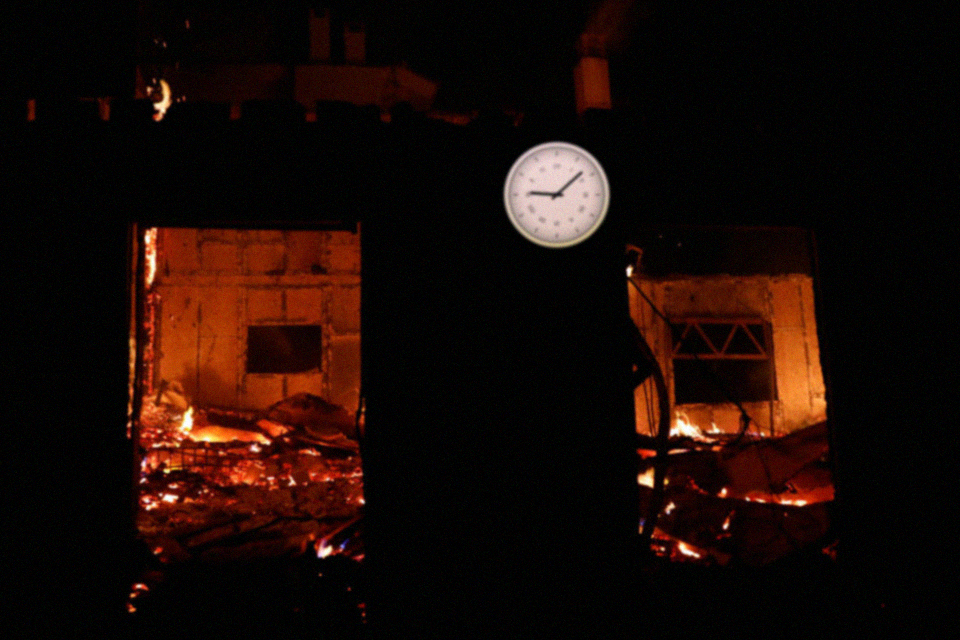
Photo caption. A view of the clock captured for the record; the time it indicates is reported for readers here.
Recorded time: 9:08
